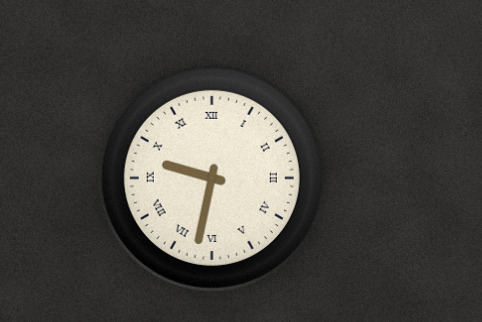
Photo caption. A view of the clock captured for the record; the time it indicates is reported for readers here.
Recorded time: 9:32
